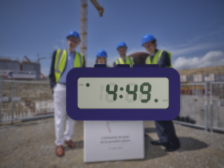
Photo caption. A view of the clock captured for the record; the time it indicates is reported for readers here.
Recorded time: 4:49
